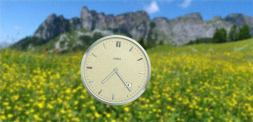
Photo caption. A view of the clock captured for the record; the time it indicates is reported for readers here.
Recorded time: 7:23
